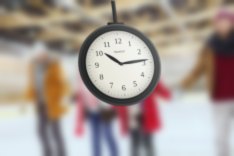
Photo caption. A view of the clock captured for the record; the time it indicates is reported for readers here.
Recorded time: 10:14
